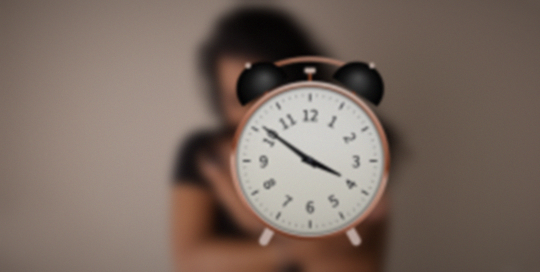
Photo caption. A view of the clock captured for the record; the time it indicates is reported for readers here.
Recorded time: 3:51
